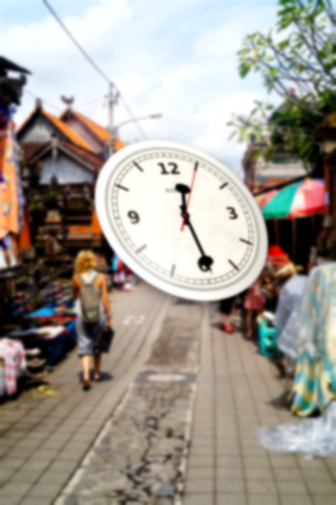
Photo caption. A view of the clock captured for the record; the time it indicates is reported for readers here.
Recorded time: 12:29:05
